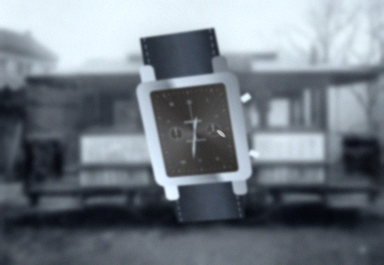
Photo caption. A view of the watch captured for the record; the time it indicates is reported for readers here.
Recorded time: 12:32
